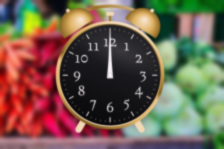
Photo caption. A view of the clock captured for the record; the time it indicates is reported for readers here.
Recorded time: 12:00
